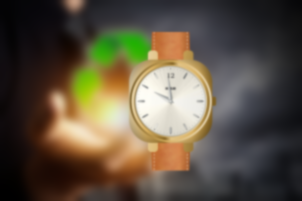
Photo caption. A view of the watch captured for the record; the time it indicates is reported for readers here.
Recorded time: 9:59
